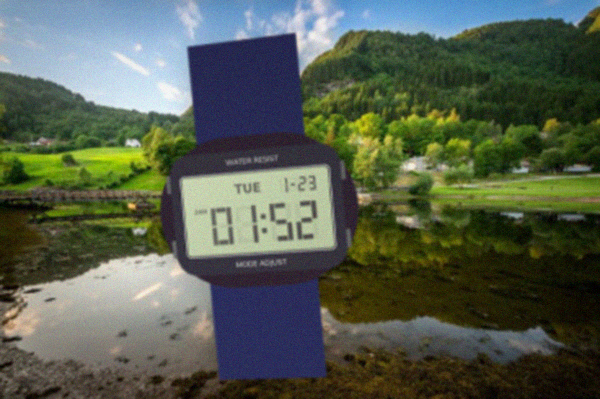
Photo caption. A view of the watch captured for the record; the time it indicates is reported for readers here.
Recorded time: 1:52
